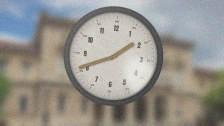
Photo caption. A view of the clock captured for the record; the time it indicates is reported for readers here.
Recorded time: 1:41
